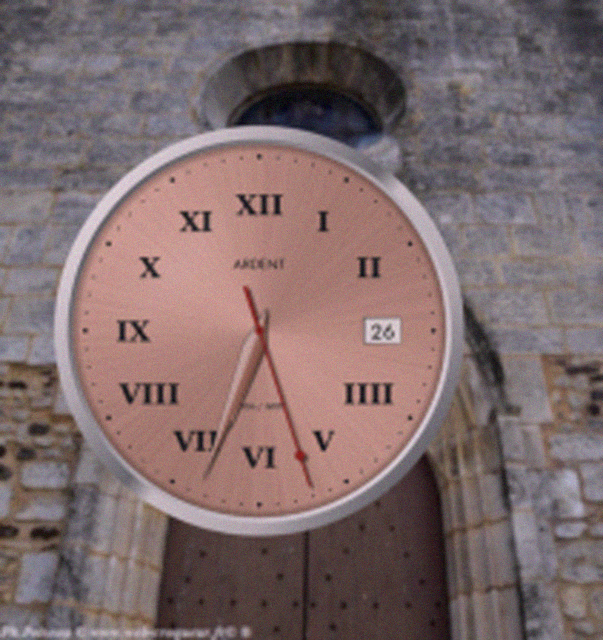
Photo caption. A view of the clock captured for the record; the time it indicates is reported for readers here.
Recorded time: 6:33:27
